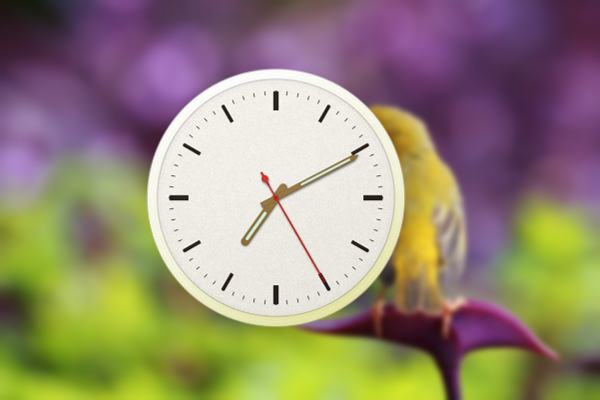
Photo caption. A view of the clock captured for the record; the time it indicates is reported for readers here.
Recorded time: 7:10:25
